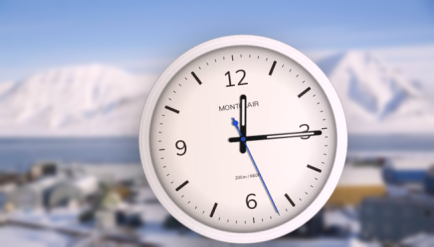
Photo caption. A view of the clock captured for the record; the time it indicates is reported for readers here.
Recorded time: 12:15:27
